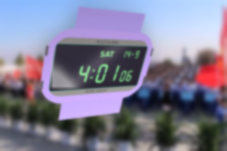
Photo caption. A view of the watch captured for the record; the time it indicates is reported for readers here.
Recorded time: 4:01:06
